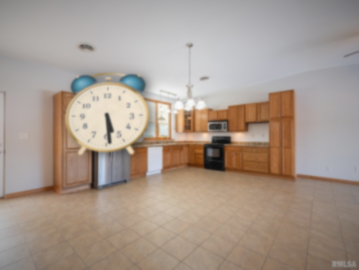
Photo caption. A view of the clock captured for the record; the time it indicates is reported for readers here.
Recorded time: 5:29
